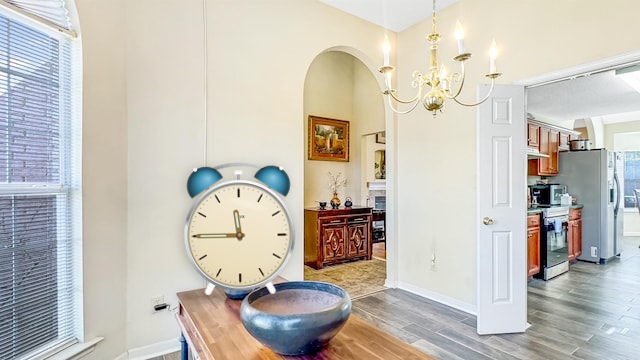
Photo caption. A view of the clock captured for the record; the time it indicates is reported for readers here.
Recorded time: 11:45
